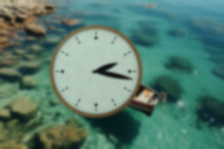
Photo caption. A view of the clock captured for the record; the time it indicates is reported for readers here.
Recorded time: 2:17
